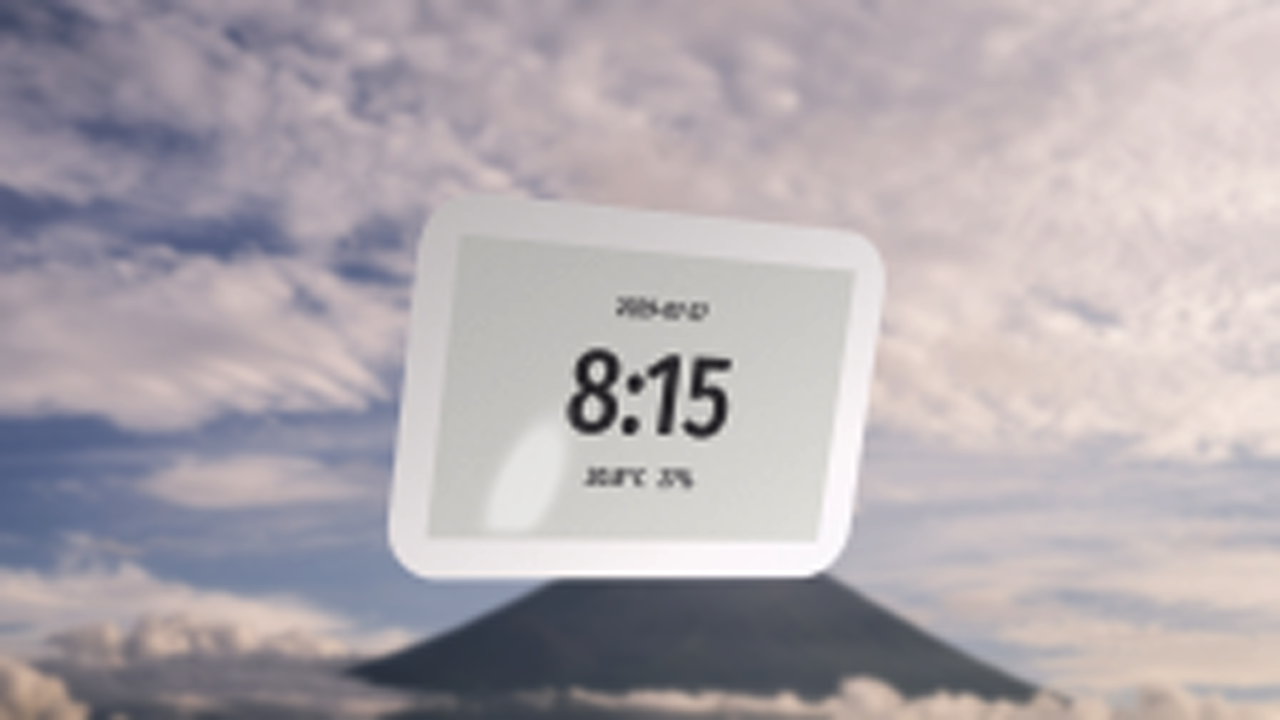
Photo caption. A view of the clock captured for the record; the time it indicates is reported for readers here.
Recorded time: 8:15
